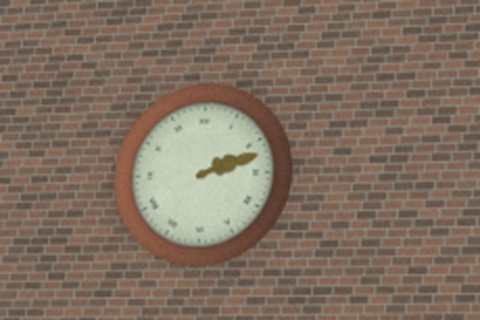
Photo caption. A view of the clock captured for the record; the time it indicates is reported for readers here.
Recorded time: 2:12
